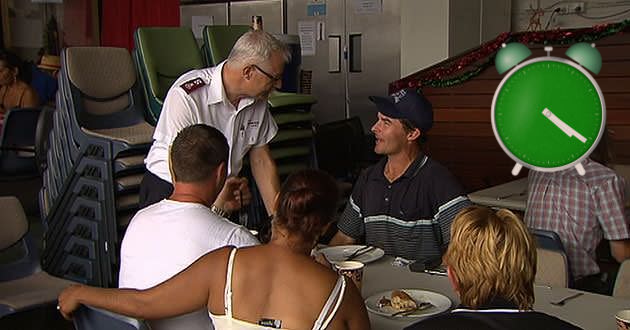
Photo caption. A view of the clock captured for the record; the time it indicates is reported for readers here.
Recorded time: 4:21
